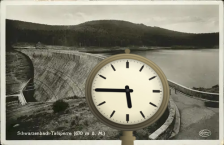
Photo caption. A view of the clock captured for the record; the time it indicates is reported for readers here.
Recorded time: 5:45
